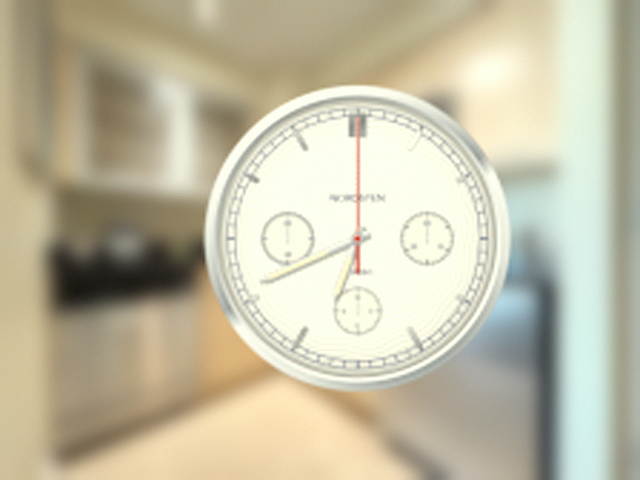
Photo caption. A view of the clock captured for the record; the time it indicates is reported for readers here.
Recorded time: 6:41
